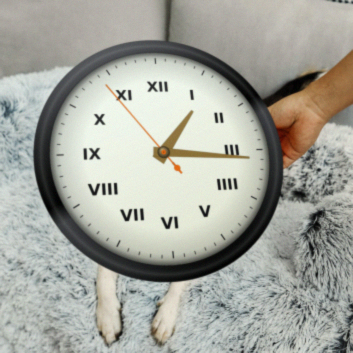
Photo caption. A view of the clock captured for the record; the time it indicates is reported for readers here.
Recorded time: 1:15:54
